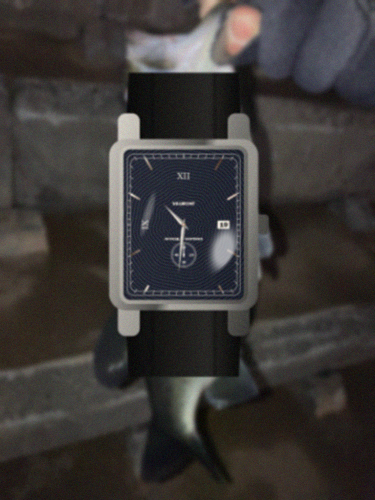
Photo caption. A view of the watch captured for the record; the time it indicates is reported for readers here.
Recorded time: 10:31
